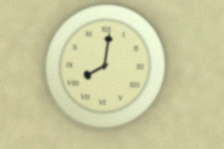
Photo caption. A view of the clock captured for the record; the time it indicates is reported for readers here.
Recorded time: 8:01
